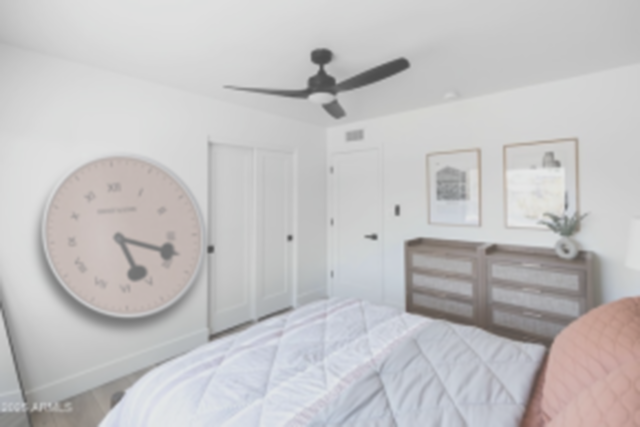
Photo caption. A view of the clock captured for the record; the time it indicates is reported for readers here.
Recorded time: 5:18
